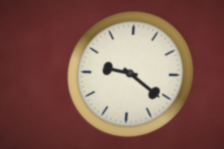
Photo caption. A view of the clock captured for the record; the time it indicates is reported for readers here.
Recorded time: 9:21
